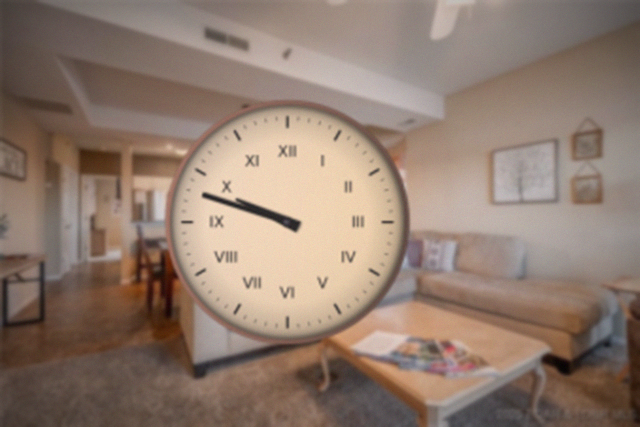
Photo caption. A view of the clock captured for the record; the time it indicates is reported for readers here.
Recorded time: 9:48
